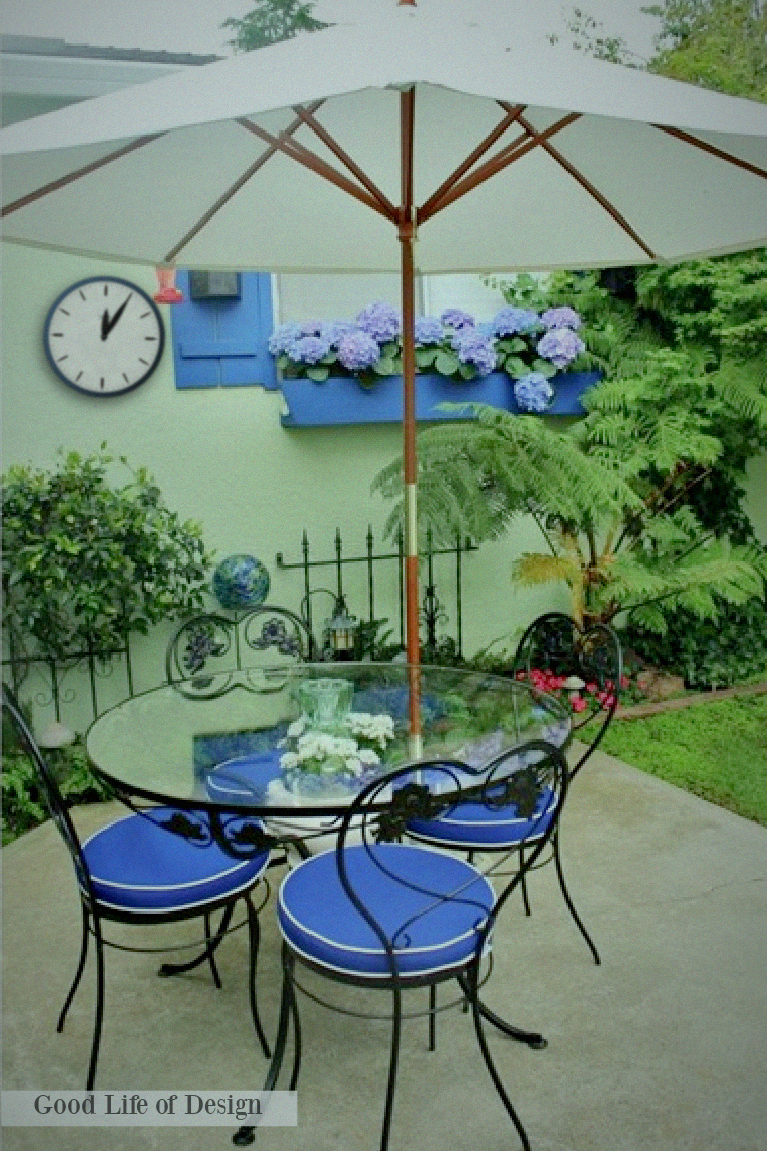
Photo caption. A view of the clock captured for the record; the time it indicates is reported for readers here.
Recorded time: 12:05
